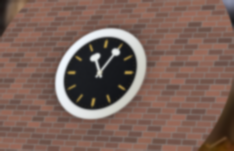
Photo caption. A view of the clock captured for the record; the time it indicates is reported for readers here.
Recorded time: 11:05
